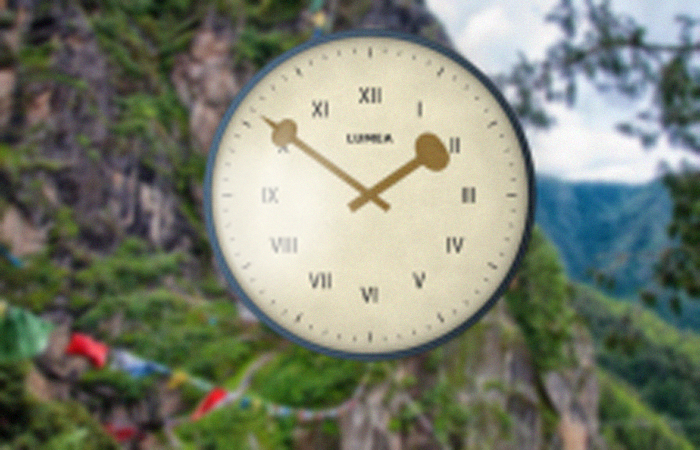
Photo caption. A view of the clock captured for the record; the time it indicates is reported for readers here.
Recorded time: 1:51
